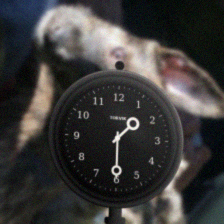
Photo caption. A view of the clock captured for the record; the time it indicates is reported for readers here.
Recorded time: 1:30
